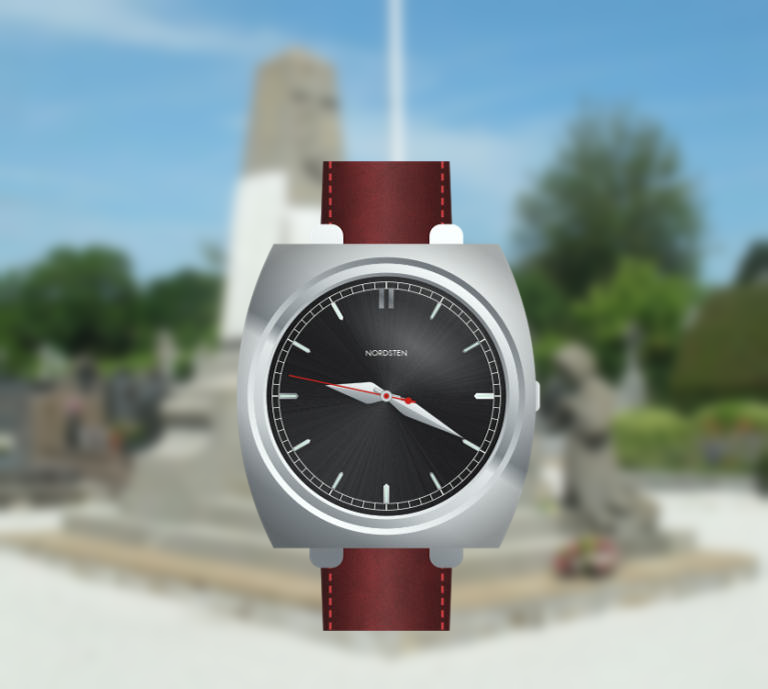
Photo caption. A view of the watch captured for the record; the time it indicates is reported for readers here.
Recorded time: 9:19:47
